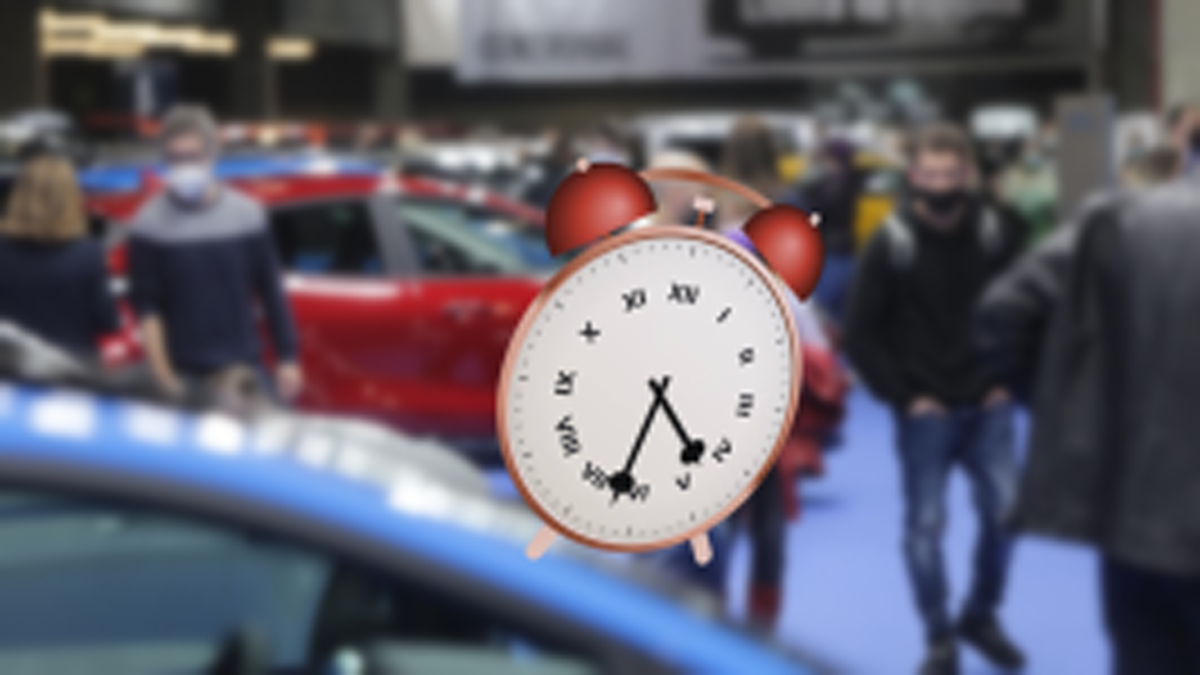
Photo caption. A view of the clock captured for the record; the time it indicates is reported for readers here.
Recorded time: 4:32
